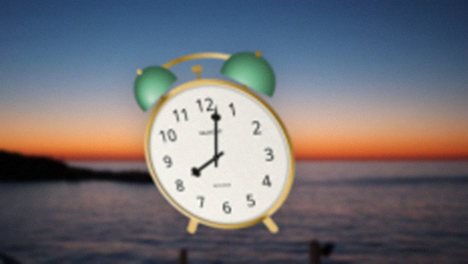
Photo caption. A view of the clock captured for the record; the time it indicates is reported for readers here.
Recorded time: 8:02
